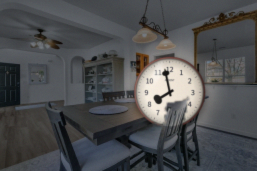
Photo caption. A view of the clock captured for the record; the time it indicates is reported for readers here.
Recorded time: 7:58
